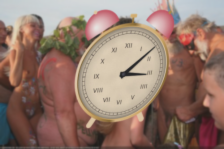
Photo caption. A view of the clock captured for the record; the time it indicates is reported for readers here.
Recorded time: 3:08
